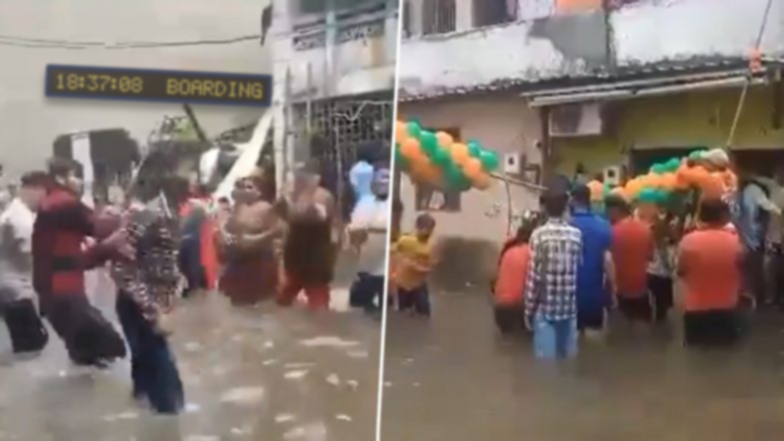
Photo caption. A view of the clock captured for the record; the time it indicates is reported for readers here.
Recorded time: 18:37:08
